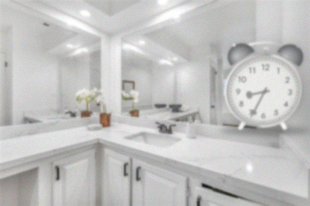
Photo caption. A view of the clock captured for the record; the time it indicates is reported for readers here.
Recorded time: 8:34
